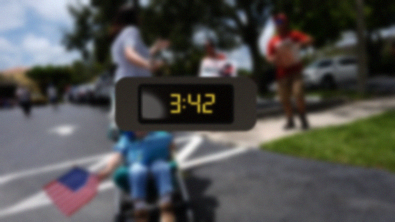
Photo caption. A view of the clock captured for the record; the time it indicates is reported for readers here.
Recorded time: 3:42
